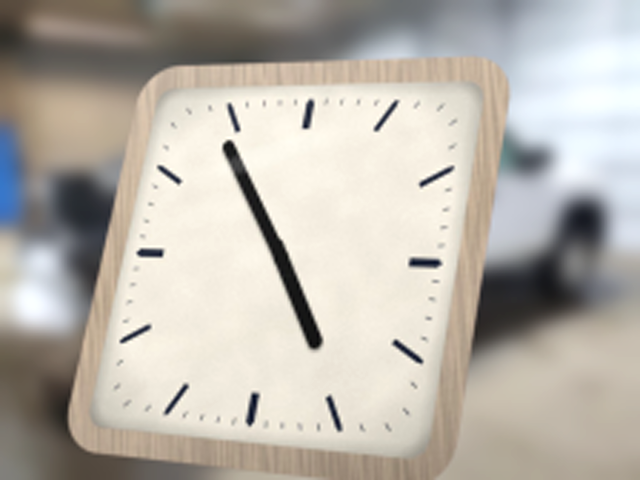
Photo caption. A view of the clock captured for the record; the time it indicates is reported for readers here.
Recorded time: 4:54
